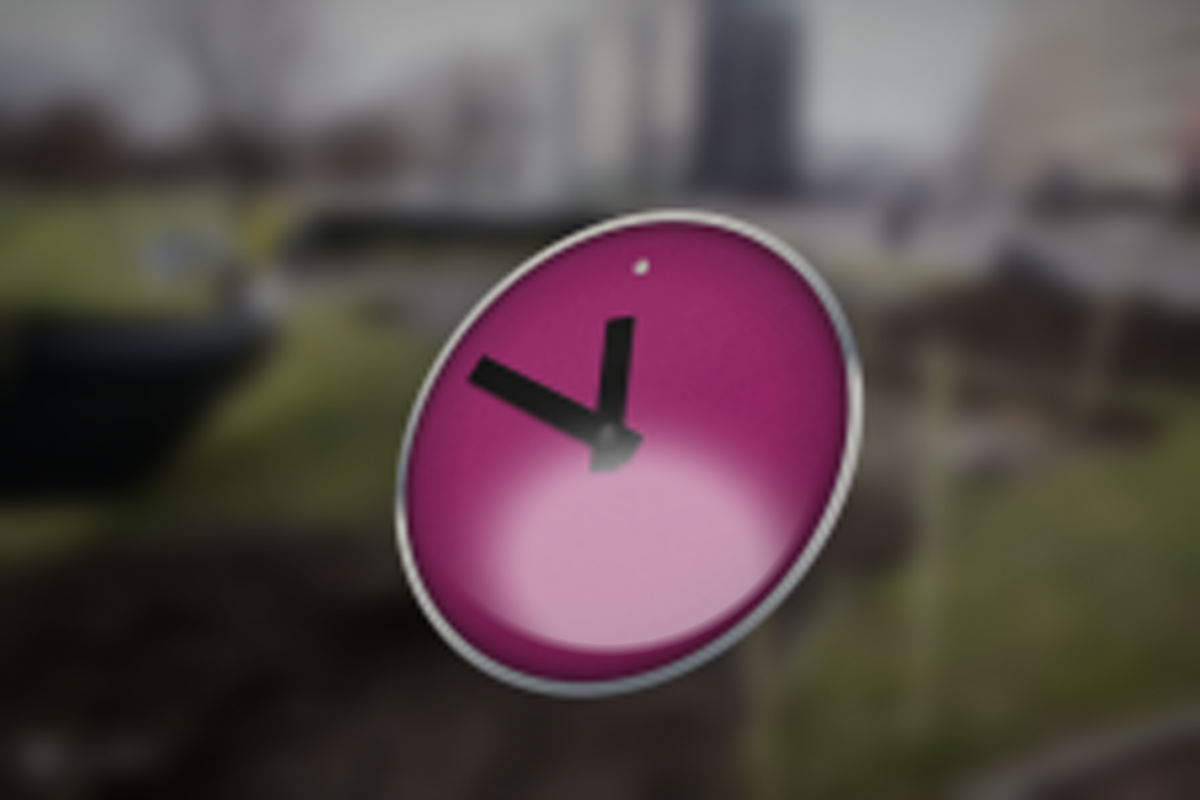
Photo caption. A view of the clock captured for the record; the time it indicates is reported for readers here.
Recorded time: 11:49
